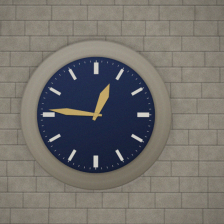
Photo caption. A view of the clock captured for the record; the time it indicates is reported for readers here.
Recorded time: 12:46
